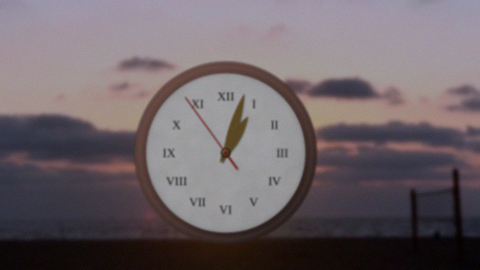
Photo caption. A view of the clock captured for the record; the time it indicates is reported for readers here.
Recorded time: 1:02:54
